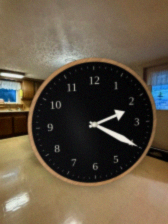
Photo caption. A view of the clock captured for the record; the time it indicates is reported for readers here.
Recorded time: 2:20
